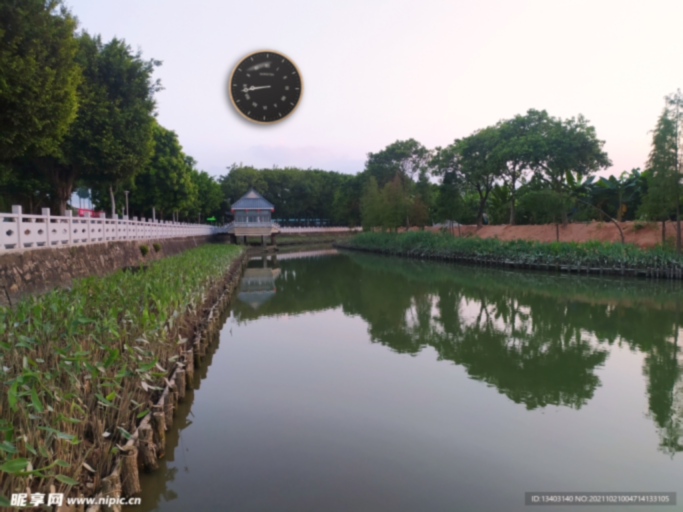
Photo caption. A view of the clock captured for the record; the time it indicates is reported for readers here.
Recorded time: 8:43
